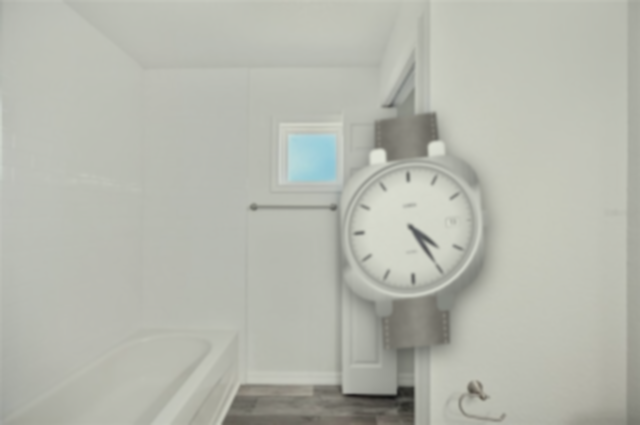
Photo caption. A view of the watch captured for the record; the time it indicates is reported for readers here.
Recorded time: 4:25
